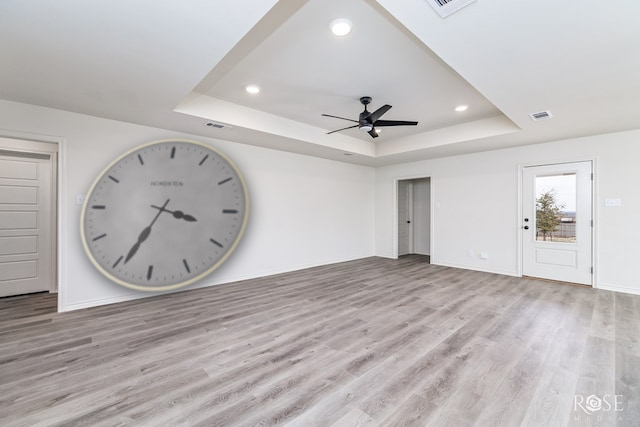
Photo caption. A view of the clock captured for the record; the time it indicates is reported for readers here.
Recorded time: 3:34
